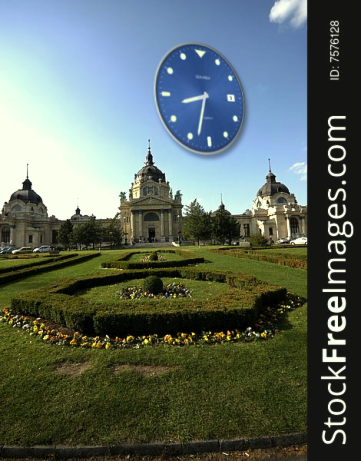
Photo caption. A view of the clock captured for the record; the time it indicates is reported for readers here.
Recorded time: 8:33
